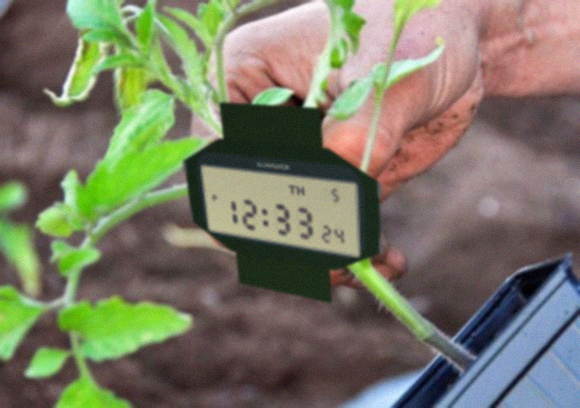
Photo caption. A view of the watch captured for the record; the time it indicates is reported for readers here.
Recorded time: 12:33:24
